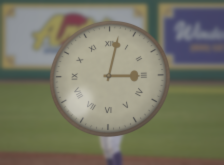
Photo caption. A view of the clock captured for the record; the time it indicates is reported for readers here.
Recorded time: 3:02
